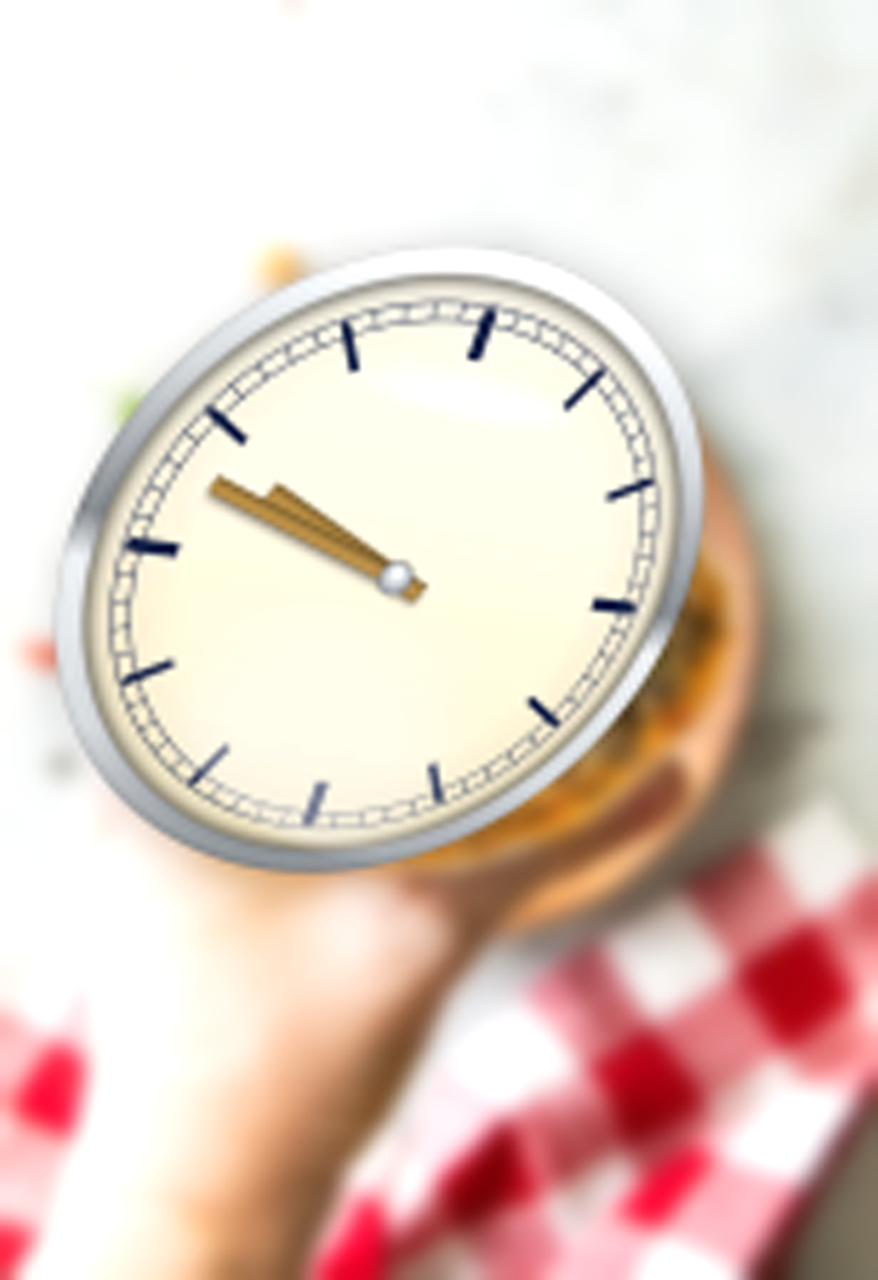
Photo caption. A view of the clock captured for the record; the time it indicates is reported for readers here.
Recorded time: 9:48
